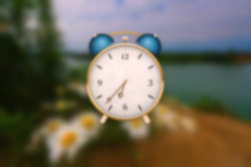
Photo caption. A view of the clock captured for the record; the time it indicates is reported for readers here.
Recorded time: 6:37
